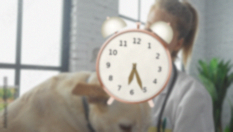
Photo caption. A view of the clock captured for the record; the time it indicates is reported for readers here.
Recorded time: 6:26
